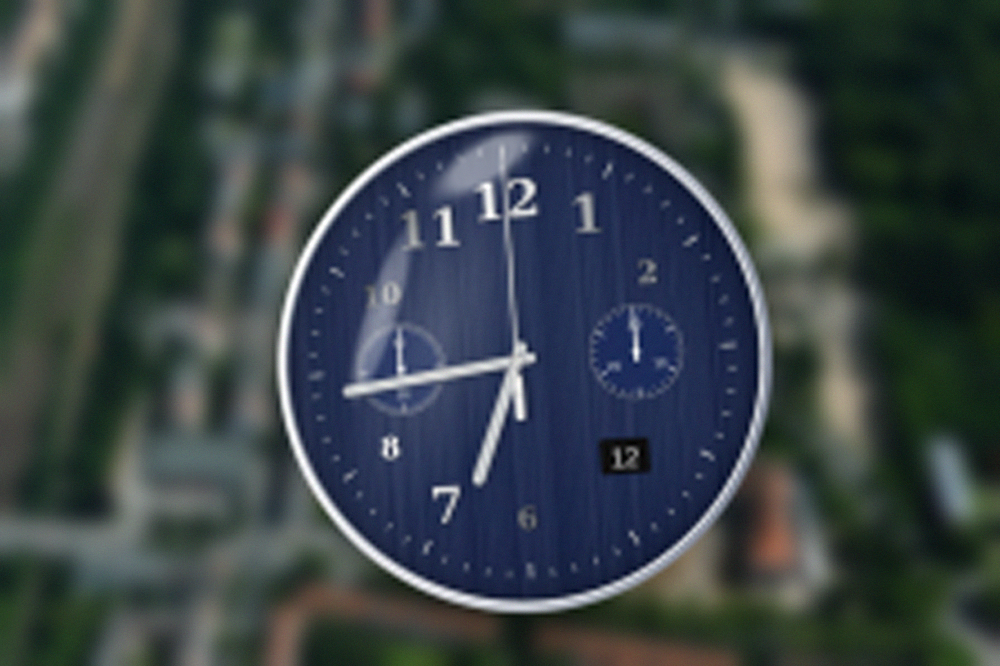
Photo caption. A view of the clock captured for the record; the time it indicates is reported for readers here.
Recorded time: 6:44
